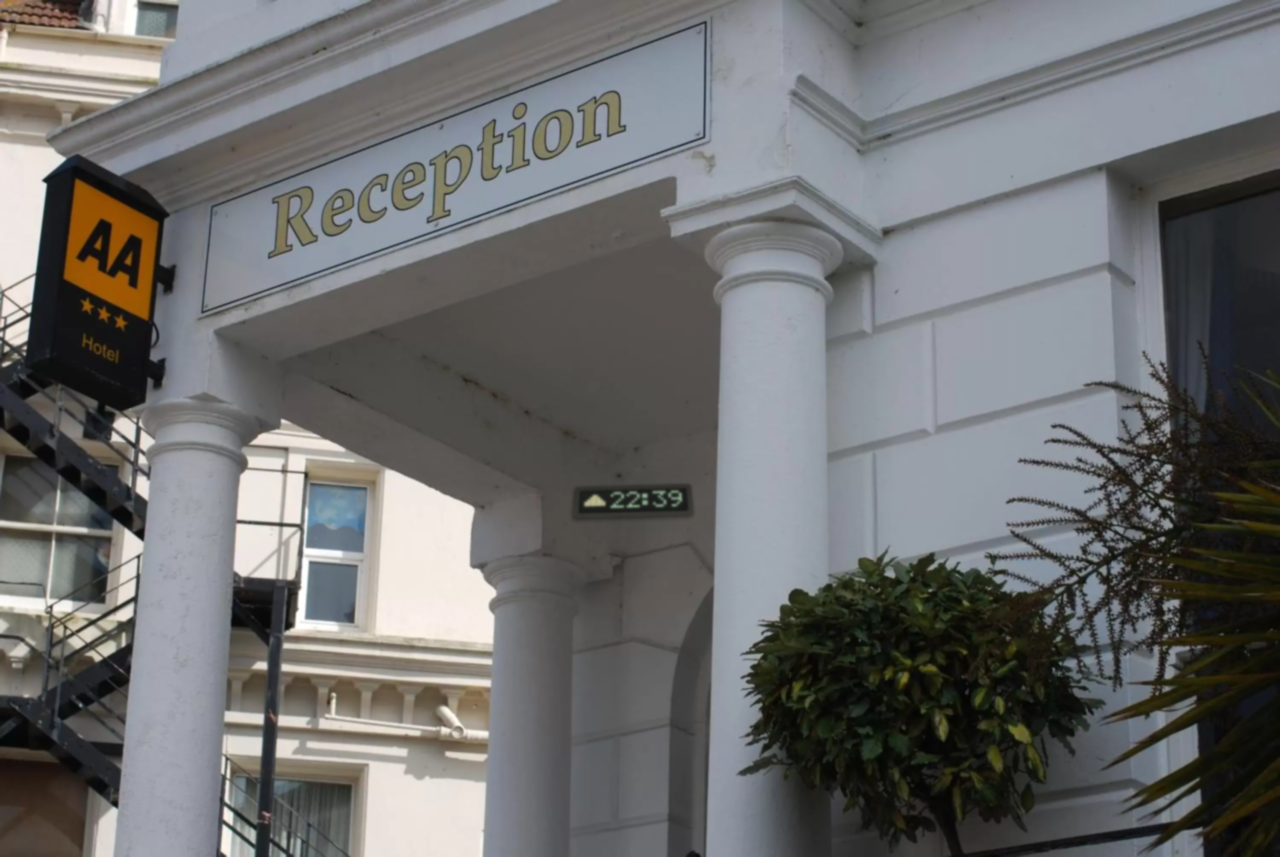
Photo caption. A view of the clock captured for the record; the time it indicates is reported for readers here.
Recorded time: 22:39
